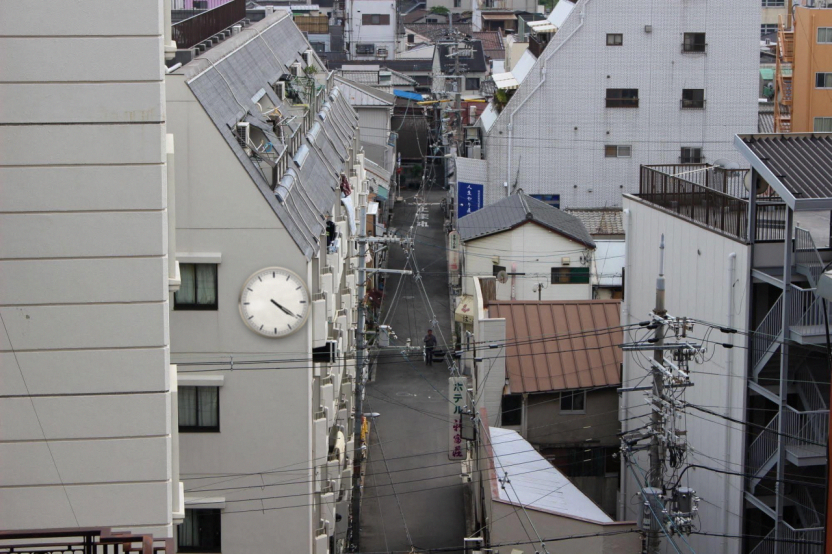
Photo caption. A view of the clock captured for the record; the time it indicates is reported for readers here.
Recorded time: 4:21
